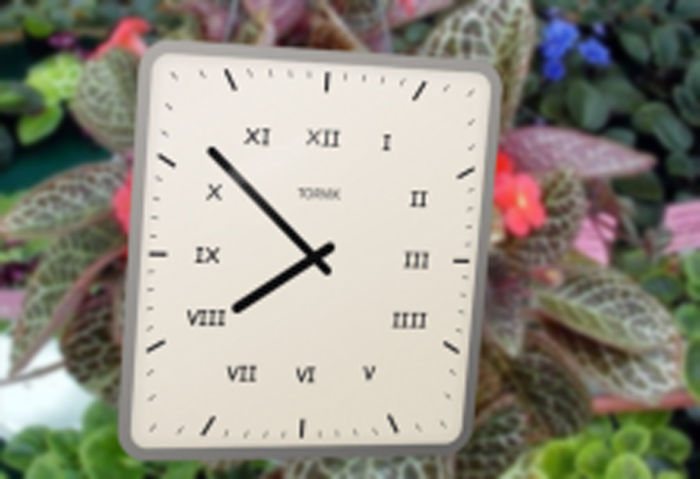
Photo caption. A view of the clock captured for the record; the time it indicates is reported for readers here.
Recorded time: 7:52
